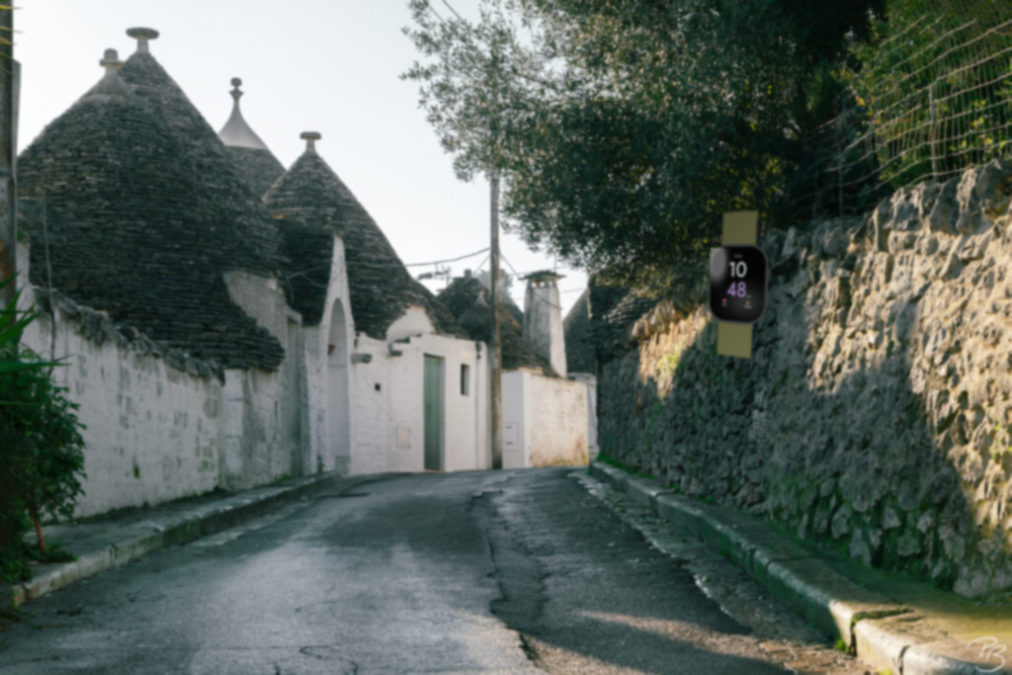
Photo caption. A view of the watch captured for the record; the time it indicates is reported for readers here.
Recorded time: 10:48
